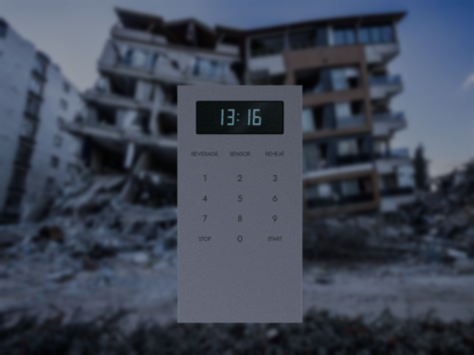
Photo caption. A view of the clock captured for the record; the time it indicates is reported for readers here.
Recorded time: 13:16
